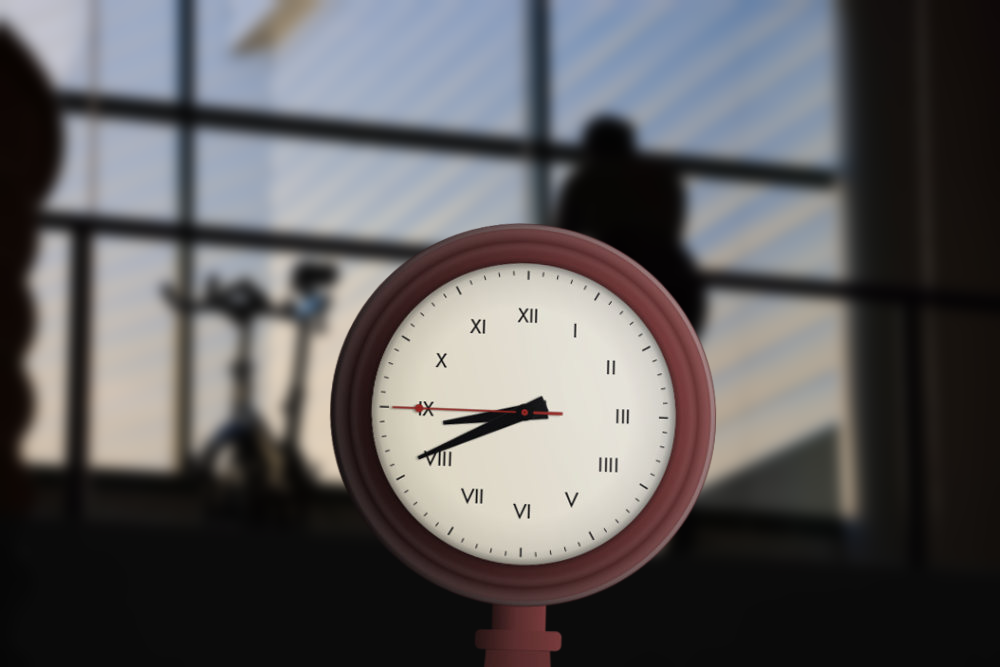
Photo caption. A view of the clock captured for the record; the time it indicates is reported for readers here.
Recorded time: 8:40:45
